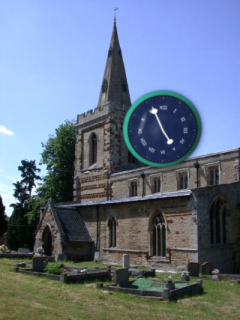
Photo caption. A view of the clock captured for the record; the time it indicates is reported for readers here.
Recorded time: 4:56
